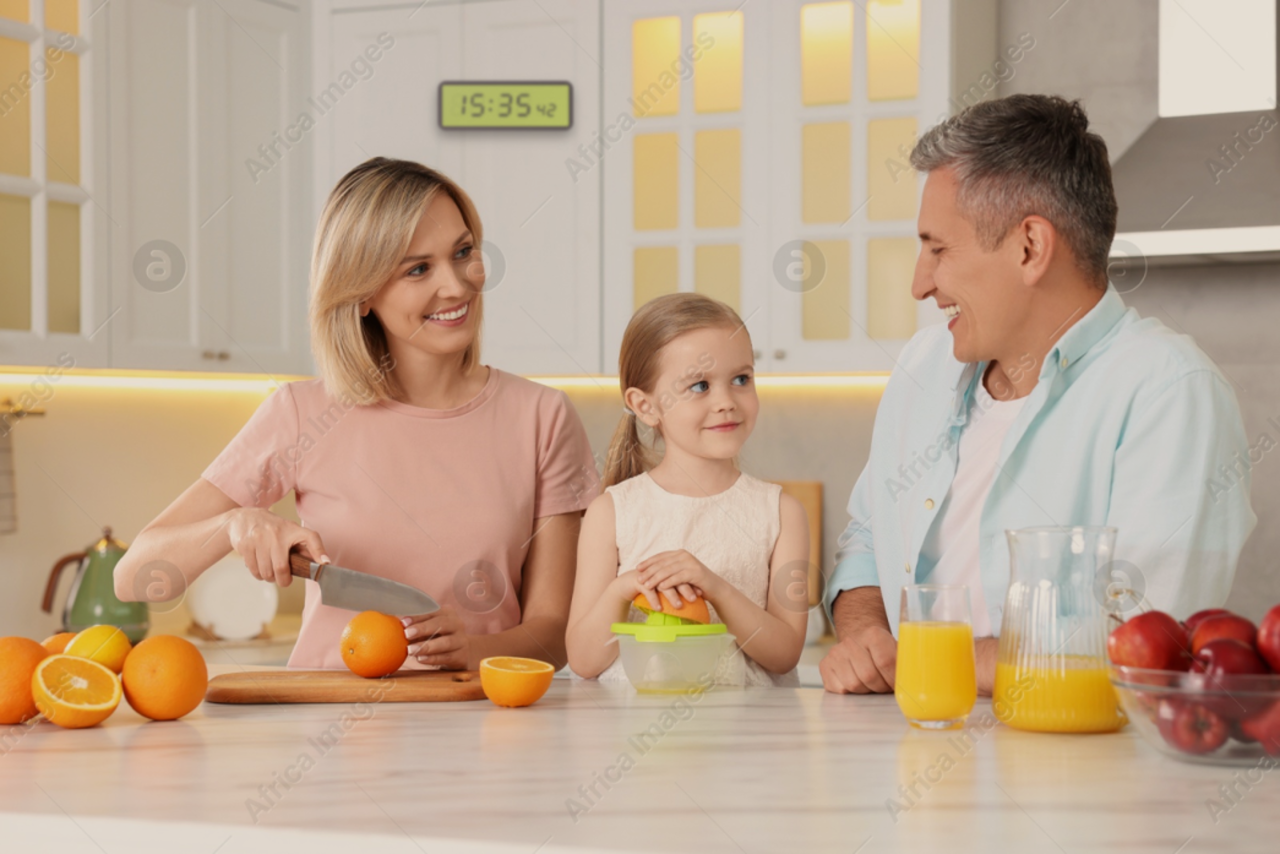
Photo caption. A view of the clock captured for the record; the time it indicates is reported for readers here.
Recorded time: 15:35
